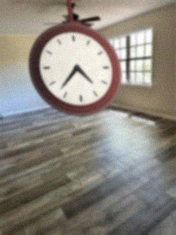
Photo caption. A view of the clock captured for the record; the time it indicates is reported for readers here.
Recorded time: 4:37
